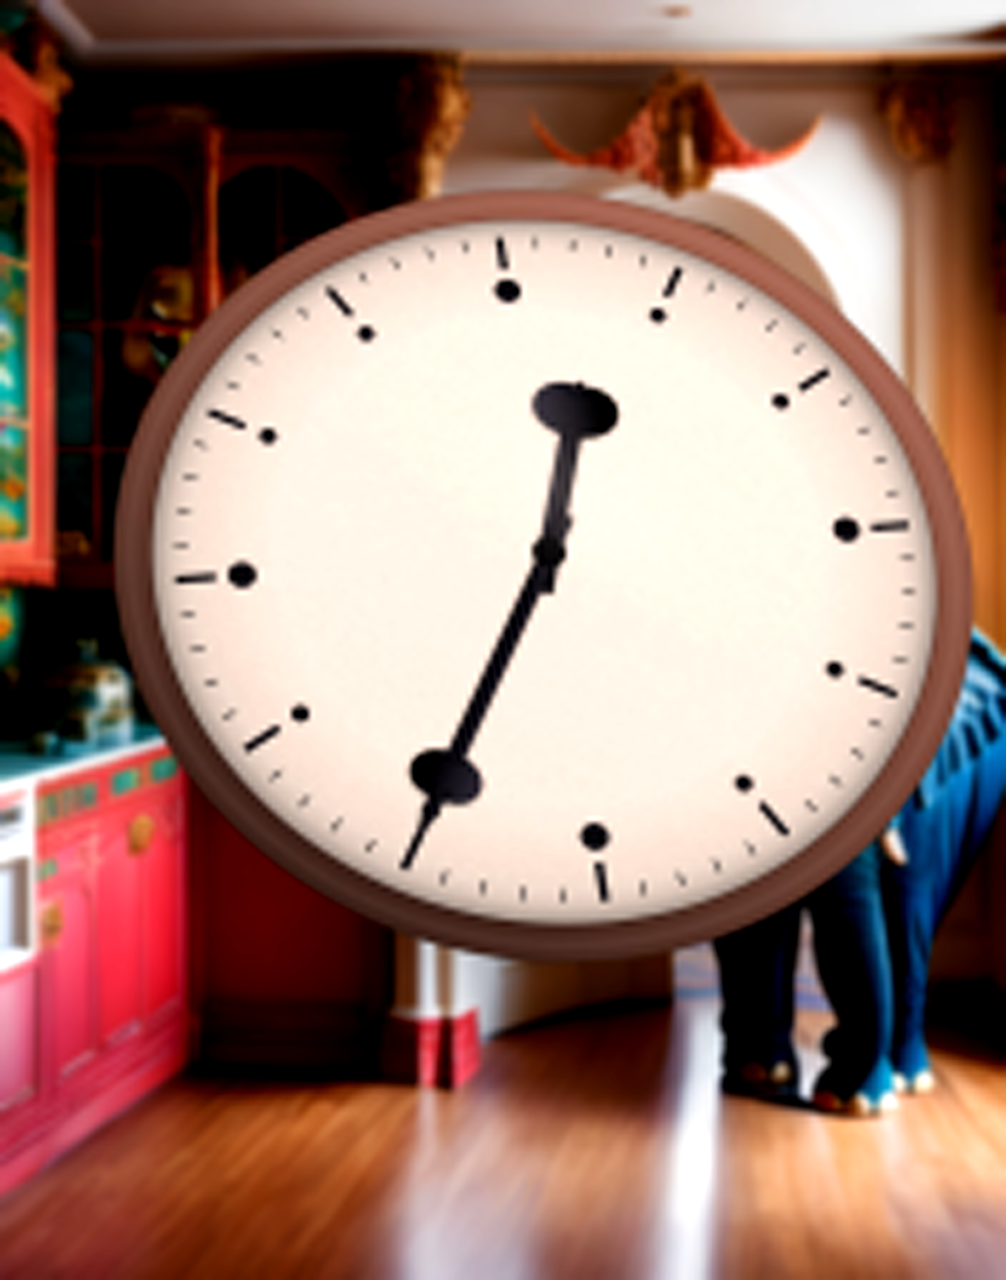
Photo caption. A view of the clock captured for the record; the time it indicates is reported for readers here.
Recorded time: 12:35
